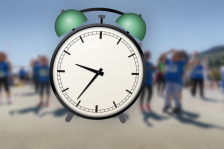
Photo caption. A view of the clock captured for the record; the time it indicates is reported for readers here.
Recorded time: 9:36
